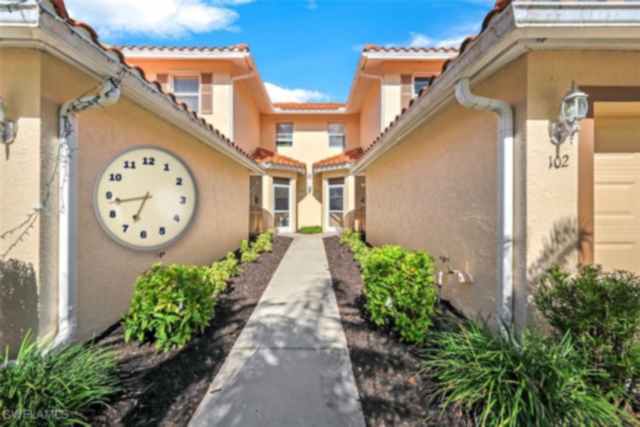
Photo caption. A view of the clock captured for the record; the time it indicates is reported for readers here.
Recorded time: 6:43
